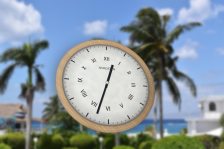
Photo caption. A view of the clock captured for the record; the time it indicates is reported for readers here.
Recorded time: 12:33
